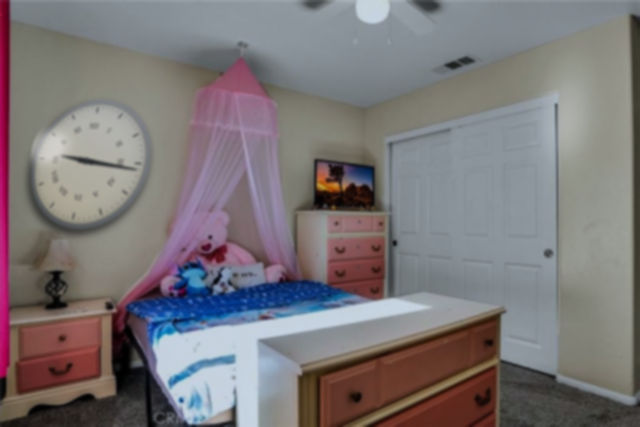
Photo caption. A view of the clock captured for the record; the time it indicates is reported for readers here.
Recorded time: 9:16
